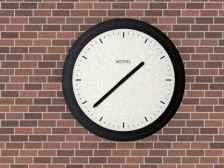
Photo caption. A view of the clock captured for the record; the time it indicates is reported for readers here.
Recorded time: 1:38
